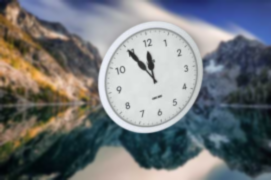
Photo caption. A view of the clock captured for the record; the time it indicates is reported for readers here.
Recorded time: 11:55
